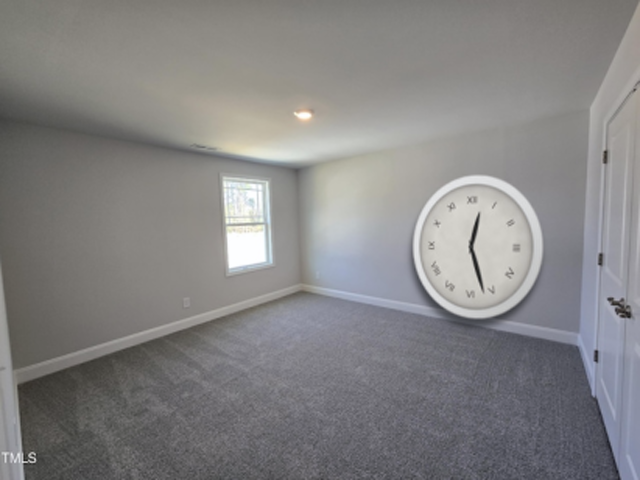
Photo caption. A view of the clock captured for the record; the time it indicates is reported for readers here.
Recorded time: 12:27
